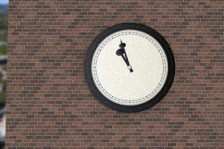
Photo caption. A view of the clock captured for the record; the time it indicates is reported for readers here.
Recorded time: 10:57
